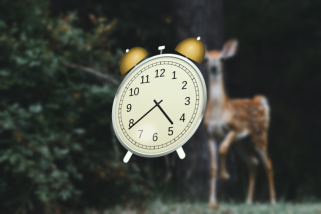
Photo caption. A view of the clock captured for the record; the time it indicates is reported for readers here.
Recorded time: 4:39
